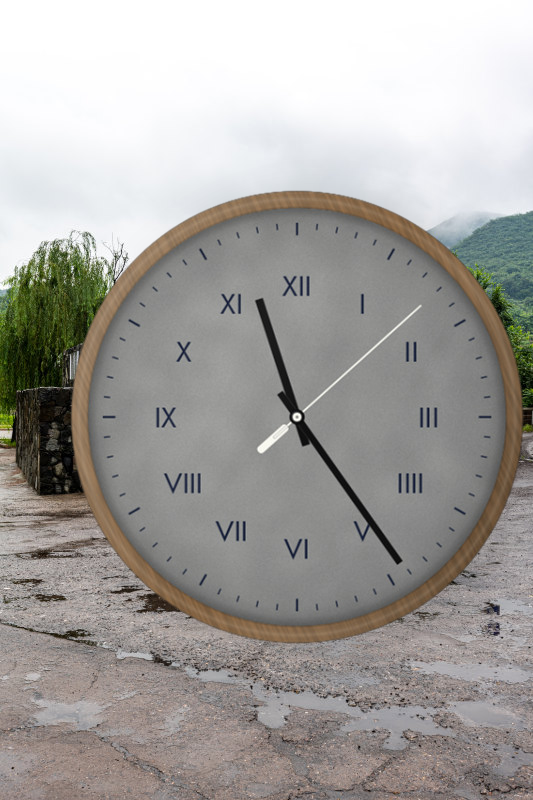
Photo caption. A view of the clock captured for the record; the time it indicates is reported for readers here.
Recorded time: 11:24:08
